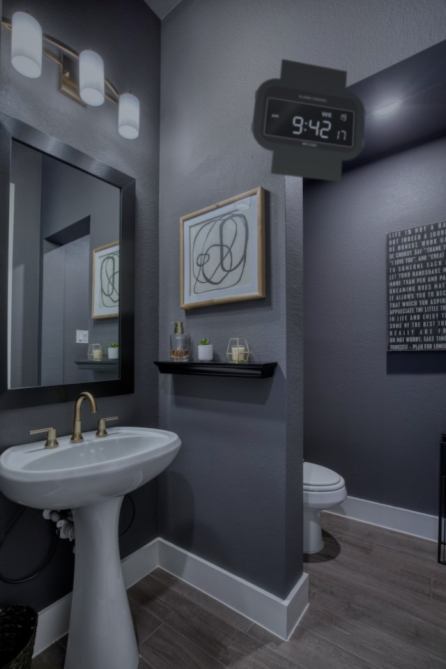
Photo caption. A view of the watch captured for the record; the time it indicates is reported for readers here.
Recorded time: 9:42:17
